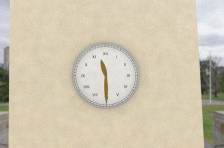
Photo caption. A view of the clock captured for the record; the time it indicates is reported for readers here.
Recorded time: 11:30
